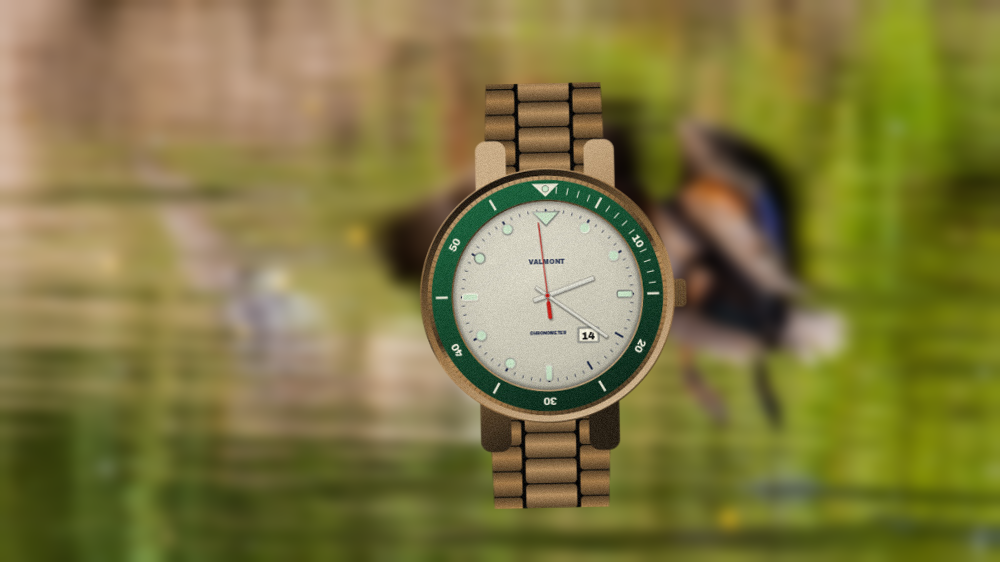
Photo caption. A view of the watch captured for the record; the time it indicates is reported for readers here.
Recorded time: 2:20:59
